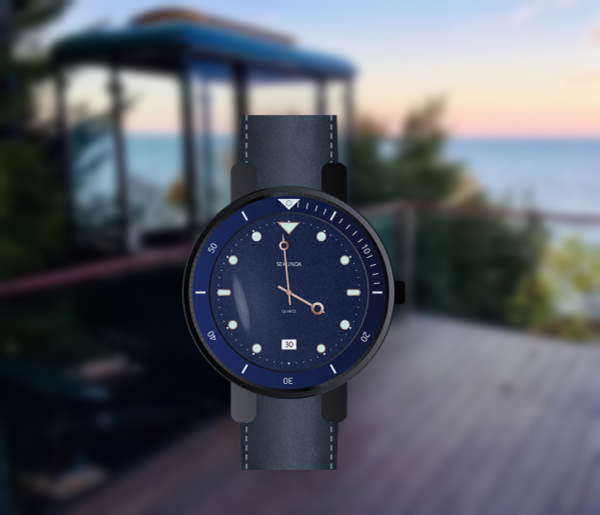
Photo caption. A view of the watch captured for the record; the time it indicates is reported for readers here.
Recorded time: 3:59
